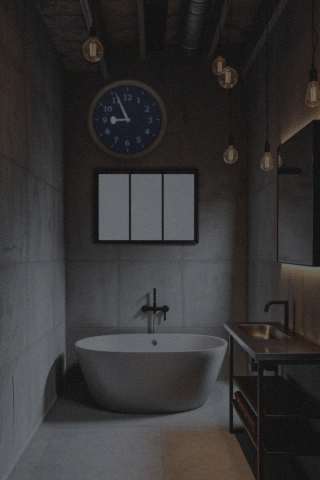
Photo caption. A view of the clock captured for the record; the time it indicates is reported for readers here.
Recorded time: 8:56
